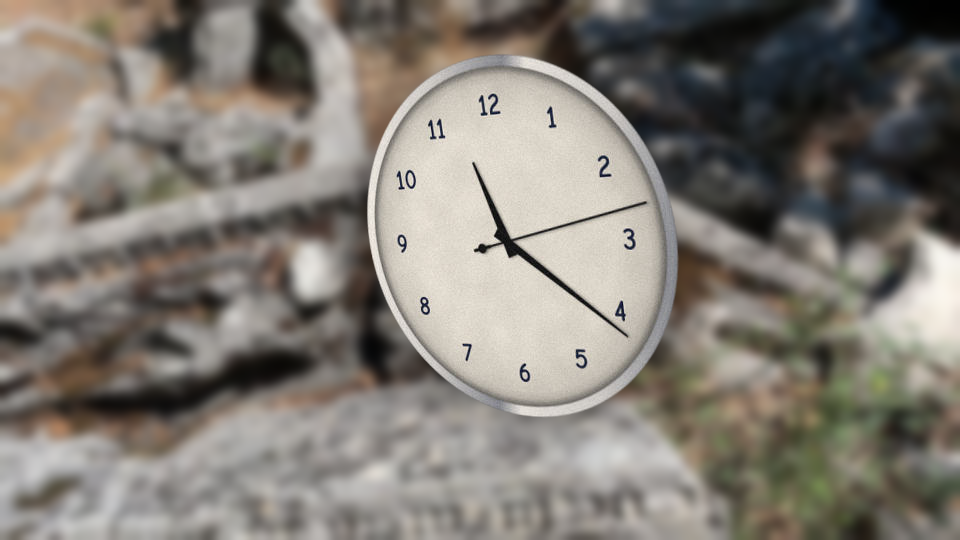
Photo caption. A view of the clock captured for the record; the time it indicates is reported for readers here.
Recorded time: 11:21:13
